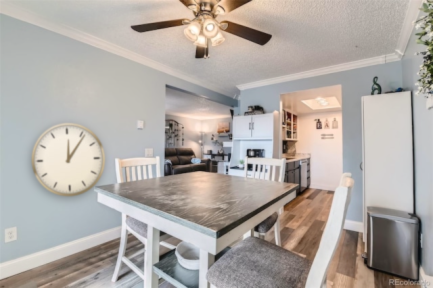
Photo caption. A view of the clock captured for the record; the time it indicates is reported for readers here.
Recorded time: 12:06
